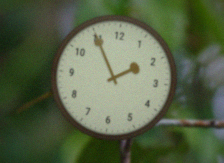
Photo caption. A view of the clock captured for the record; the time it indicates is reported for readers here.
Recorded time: 1:55
